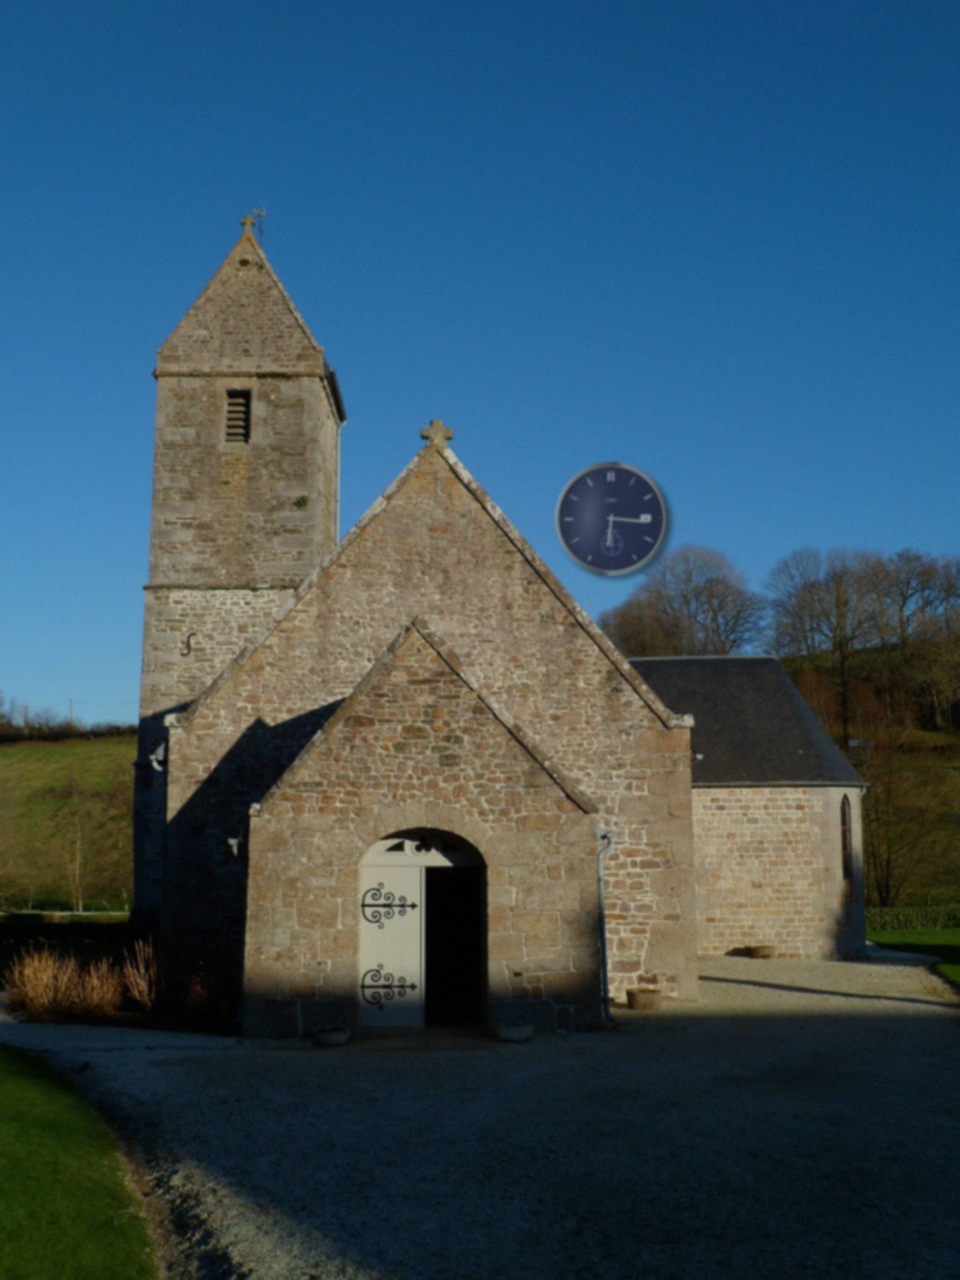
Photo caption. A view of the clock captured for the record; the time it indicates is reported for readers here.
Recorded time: 6:16
